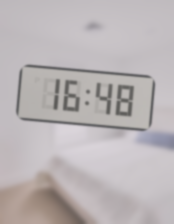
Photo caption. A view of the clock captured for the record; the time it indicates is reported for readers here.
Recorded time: 16:48
